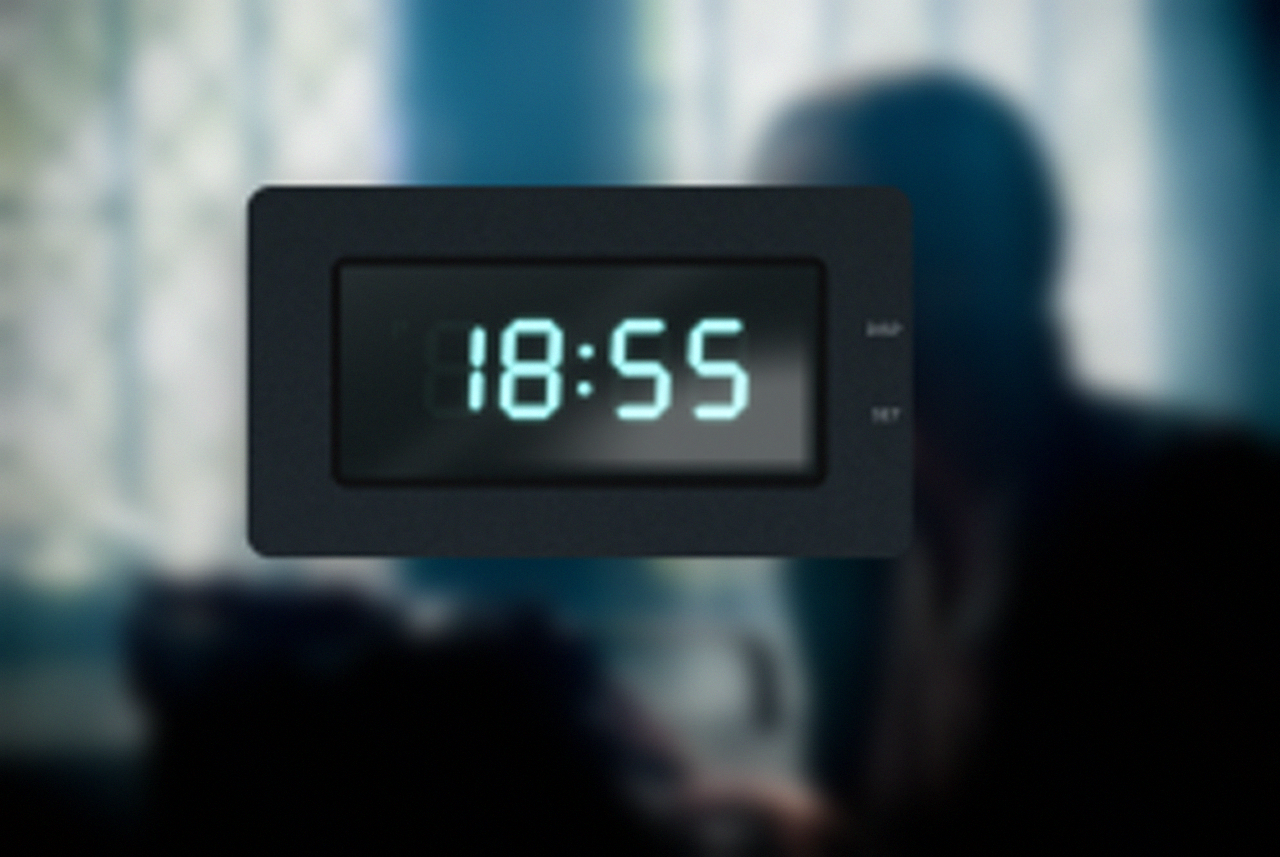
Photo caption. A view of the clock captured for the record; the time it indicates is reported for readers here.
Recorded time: 18:55
